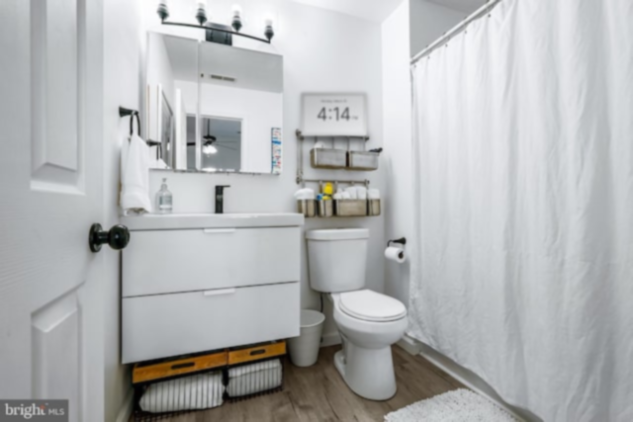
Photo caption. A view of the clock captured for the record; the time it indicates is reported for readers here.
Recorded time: 4:14
